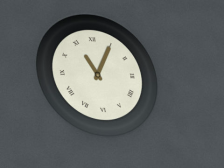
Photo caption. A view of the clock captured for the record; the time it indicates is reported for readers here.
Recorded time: 11:05
